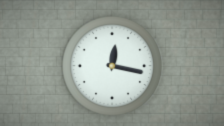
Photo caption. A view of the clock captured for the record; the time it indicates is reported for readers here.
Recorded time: 12:17
